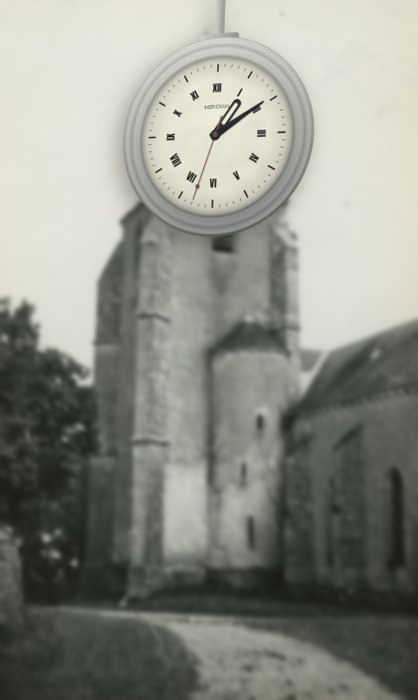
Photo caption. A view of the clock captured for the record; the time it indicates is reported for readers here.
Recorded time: 1:09:33
